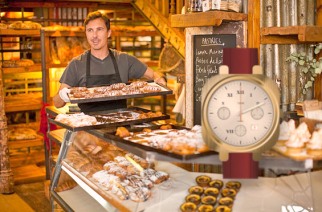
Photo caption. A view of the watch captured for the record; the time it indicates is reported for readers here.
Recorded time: 2:11
